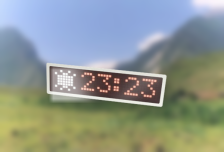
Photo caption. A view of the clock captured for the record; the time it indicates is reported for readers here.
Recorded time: 23:23
